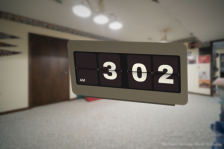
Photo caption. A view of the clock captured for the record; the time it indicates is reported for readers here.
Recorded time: 3:02
